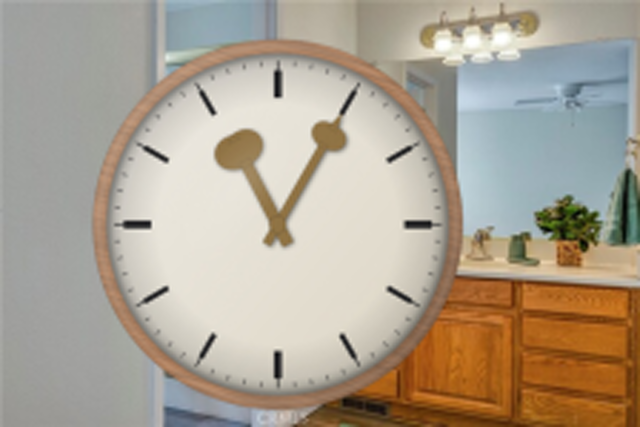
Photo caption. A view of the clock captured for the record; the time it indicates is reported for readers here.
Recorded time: 11:05
